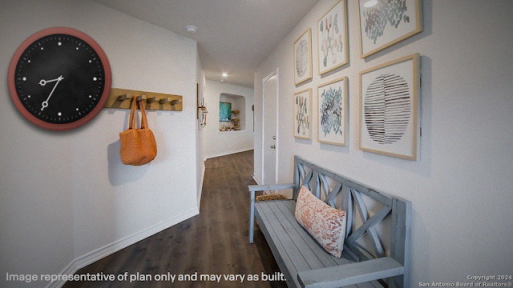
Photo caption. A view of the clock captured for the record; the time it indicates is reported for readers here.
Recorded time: 8:35
